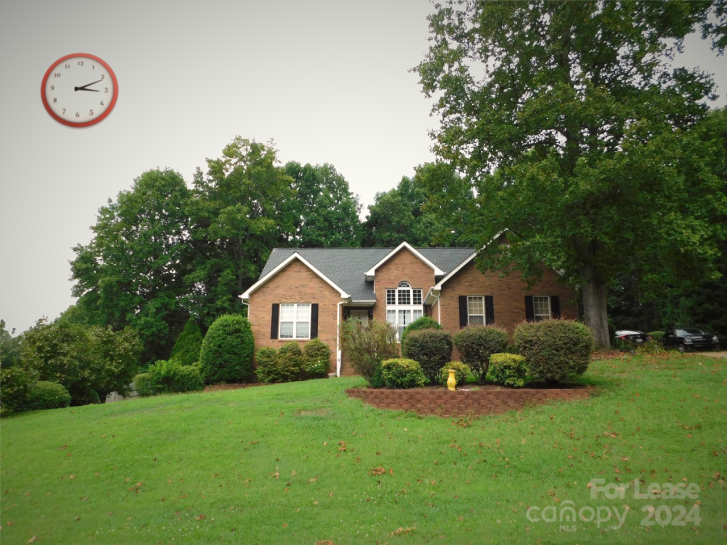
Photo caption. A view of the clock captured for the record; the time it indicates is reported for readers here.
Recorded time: 3:11
